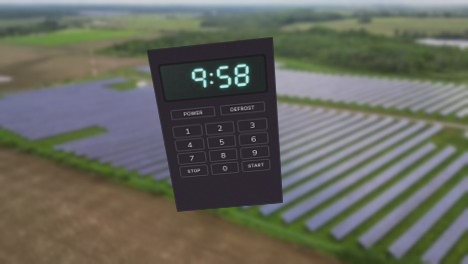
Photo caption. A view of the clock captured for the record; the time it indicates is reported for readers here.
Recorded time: 9:58
